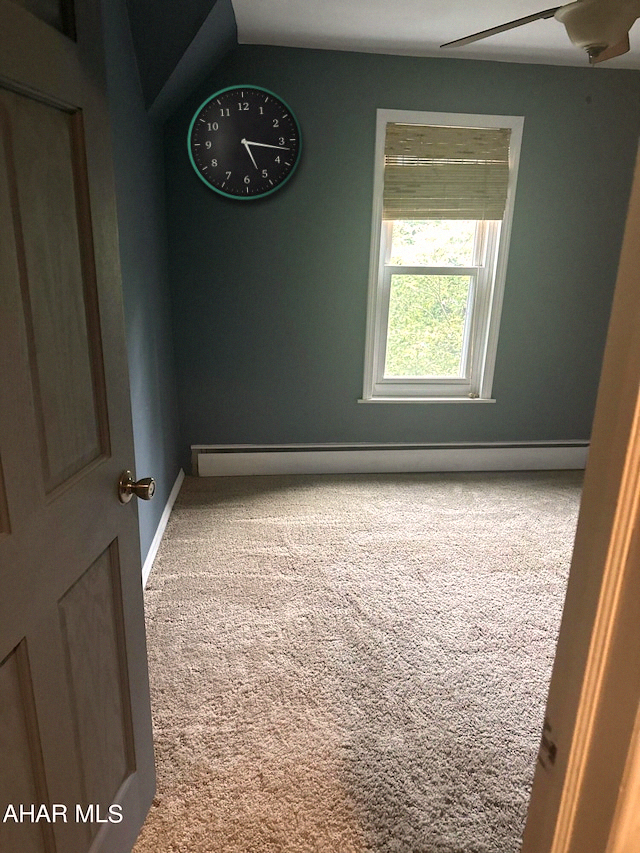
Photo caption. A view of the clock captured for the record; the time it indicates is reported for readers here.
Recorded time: 5:17
